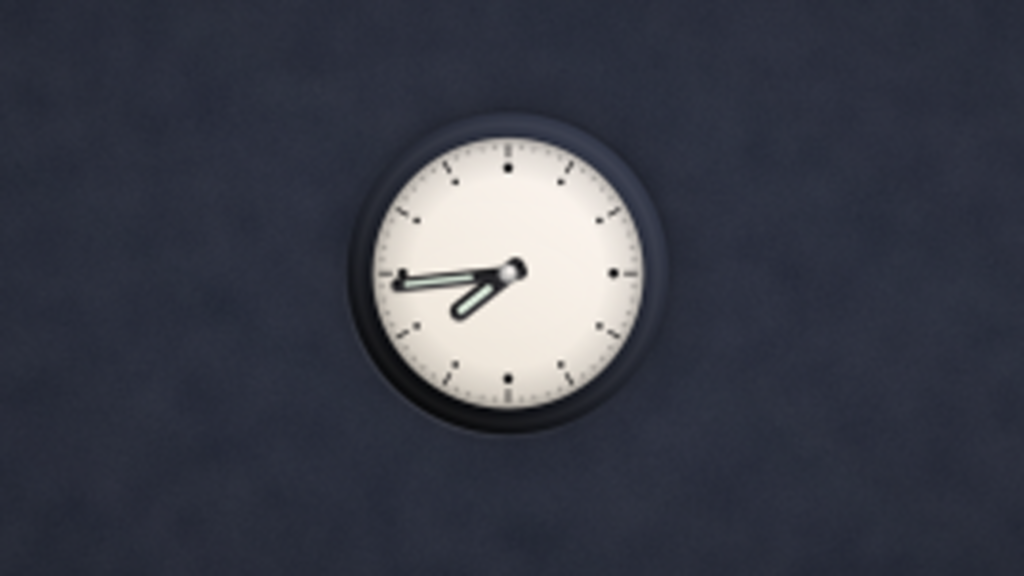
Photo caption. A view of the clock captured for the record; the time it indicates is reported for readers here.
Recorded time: 7:44
